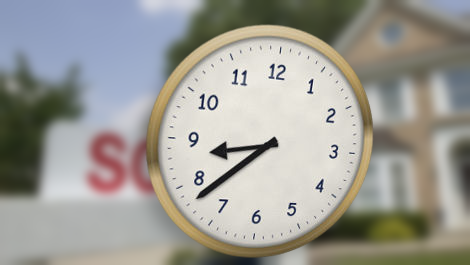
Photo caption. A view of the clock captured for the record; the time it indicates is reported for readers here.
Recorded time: 8:38
